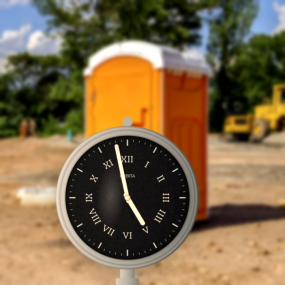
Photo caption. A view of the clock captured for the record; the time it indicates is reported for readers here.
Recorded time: 4:58
